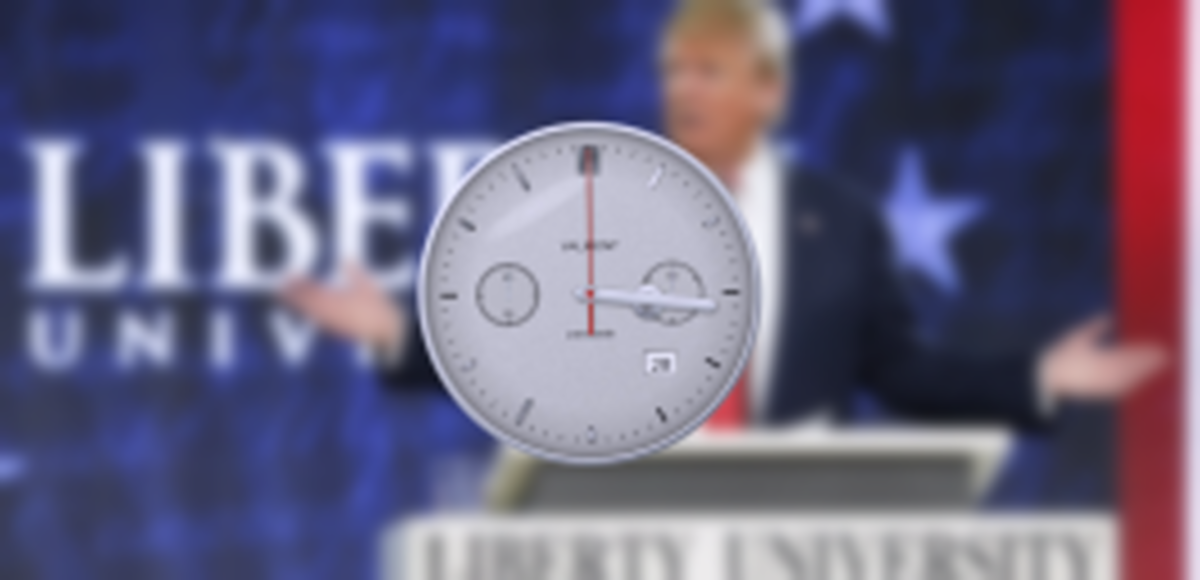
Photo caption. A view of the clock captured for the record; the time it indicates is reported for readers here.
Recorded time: 3:16
